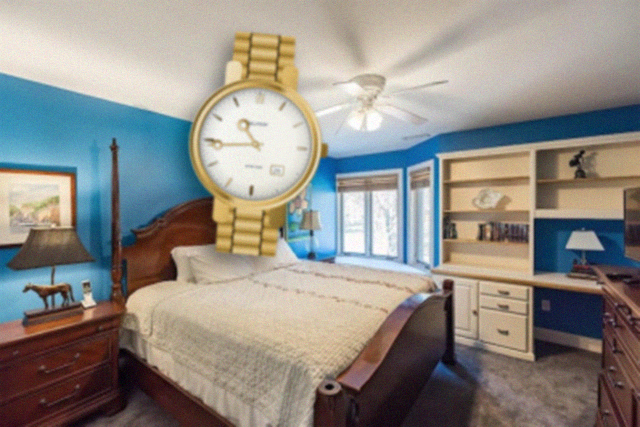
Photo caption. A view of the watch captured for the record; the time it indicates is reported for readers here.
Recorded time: 10:44
